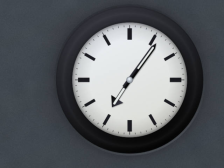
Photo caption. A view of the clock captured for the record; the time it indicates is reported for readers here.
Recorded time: 7:06
